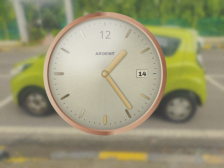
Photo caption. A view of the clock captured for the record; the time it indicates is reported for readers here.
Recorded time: 1:24
